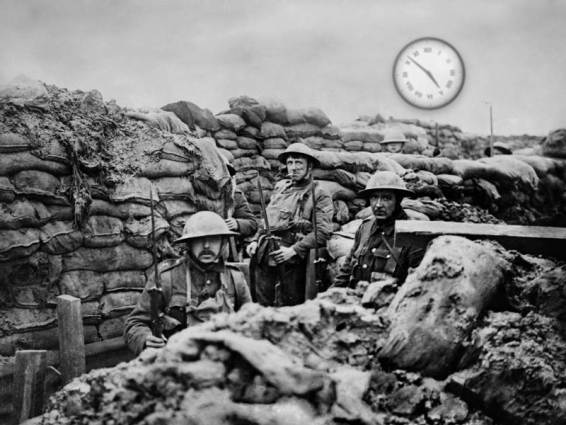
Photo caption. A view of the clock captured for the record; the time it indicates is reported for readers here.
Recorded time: 4:52
